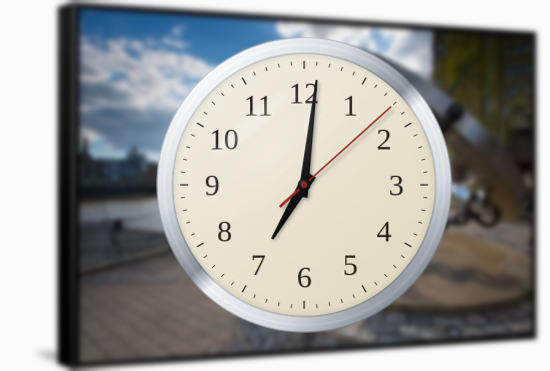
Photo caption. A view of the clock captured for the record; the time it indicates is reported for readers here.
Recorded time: 7:01:08
